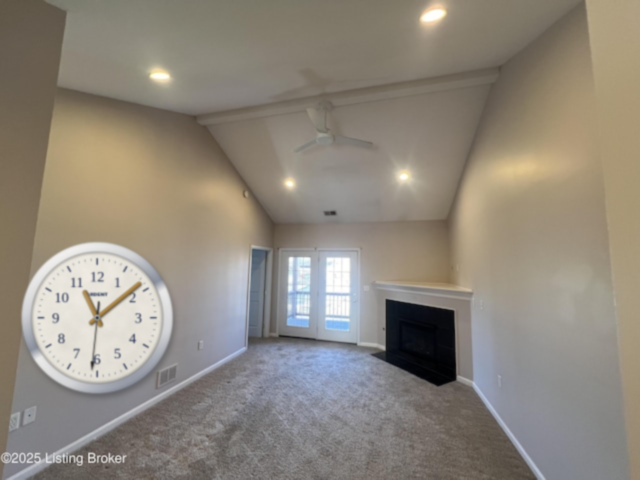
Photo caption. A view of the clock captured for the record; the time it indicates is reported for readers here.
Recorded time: 11:08:31
